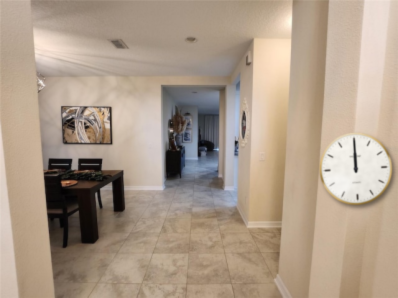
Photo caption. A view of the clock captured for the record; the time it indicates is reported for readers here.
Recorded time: 12:00
